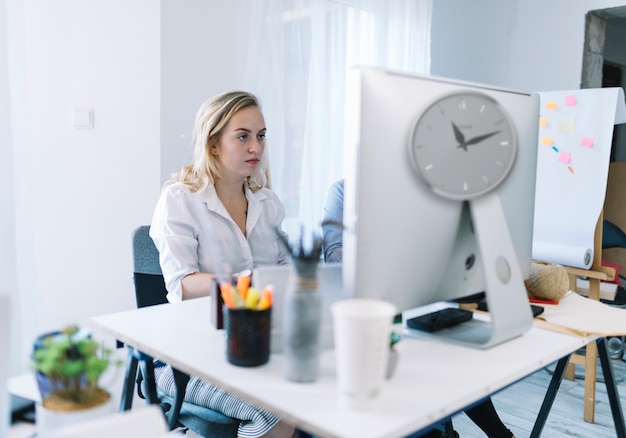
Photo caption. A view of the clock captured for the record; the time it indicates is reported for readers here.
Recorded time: 11:12
